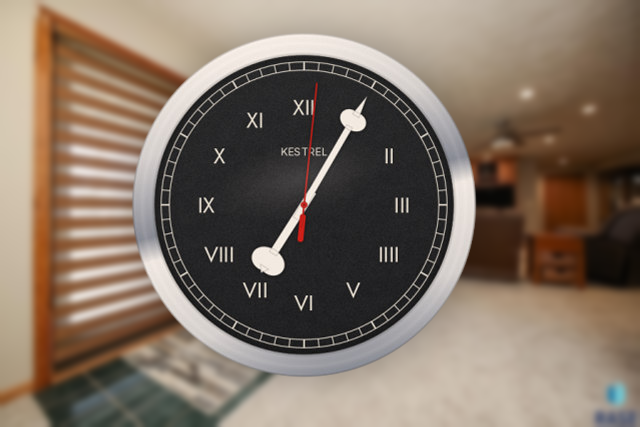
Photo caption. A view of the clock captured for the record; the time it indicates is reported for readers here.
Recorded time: 7:05:01
